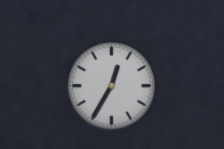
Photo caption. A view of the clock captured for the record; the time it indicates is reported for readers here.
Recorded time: 12:35
